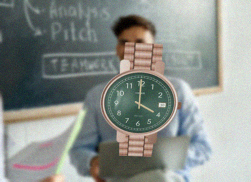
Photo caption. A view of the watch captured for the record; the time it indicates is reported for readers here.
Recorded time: 4:00
